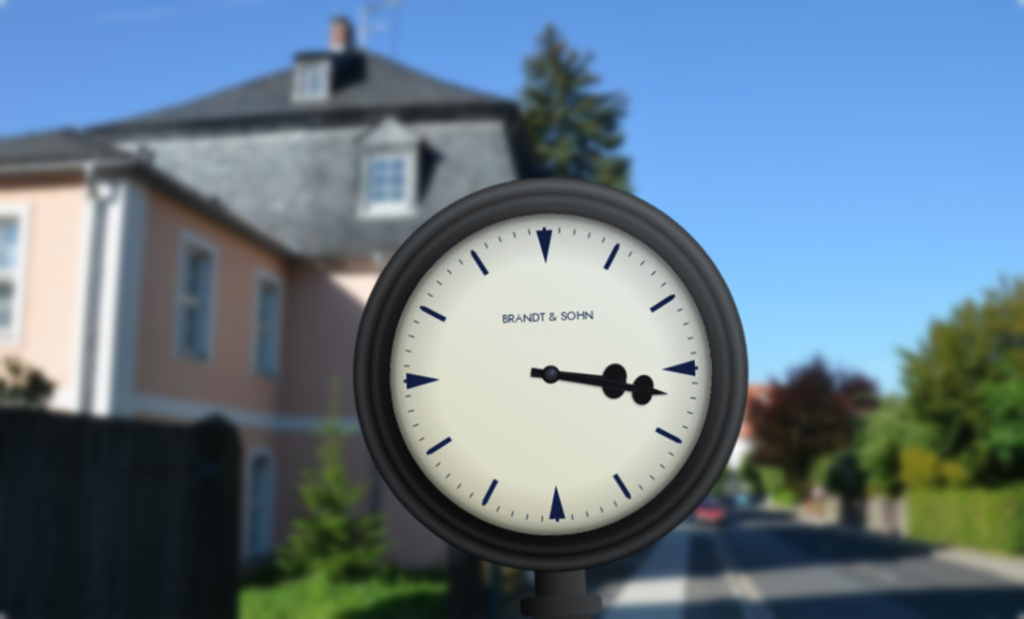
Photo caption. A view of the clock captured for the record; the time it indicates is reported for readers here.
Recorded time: 3:17
